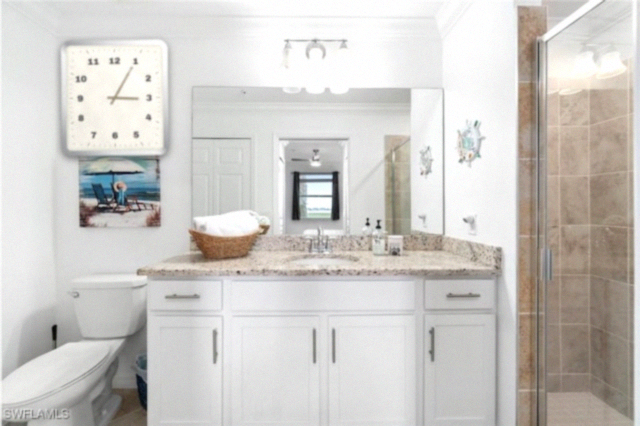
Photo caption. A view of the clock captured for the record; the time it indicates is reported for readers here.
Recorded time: 3:05
